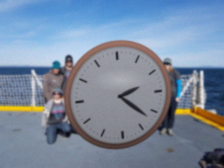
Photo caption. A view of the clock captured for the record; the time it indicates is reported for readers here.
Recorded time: 2:22
